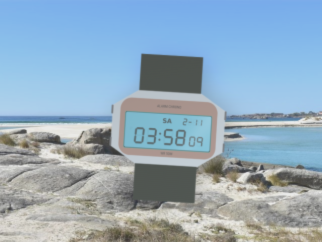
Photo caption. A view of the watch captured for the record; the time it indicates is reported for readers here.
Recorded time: 3:58:09
